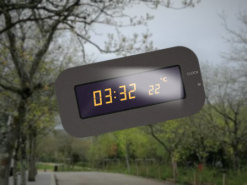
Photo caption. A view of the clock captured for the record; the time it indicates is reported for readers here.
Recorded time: 3:32
